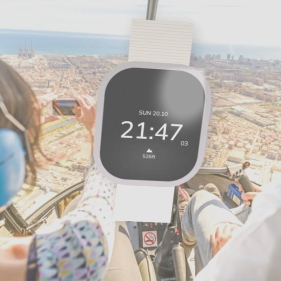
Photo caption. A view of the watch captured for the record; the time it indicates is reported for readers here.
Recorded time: 21:47
